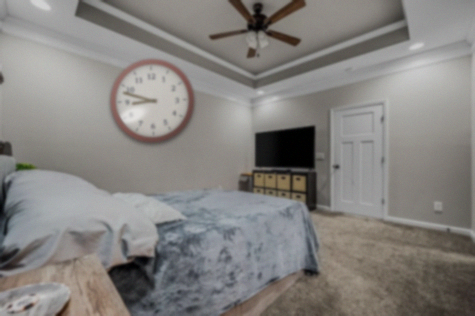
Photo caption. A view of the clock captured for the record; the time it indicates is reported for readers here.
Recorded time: 8:48
